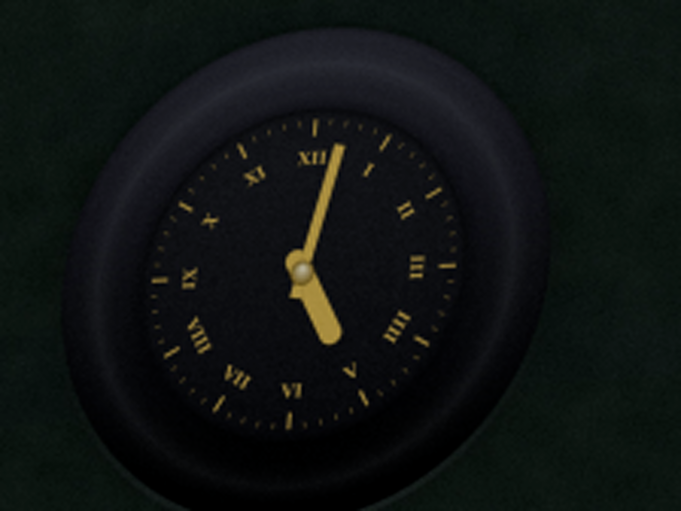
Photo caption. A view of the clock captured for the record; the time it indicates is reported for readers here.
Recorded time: 5:02
